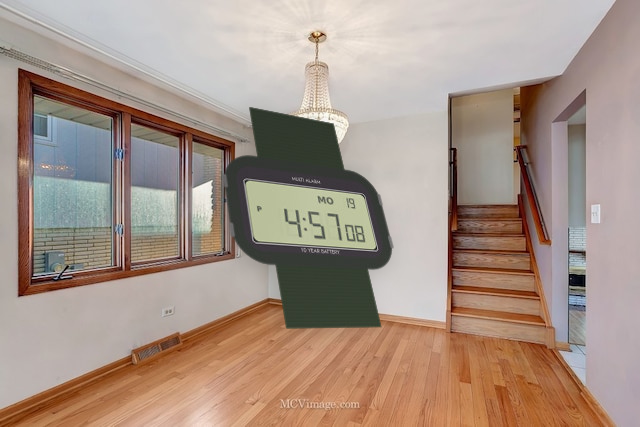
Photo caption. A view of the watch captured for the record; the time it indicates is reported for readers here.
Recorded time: 4:57:08
